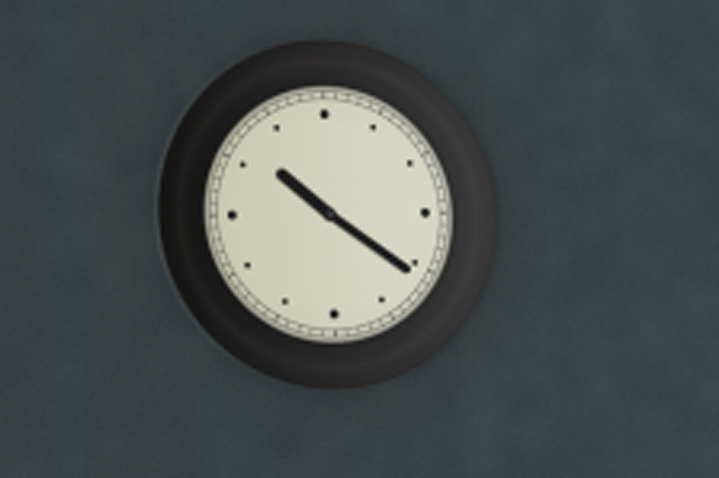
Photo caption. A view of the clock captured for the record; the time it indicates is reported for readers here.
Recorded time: 10:21
